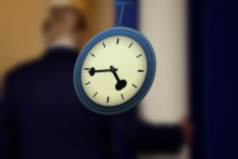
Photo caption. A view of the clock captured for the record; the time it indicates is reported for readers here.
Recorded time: 4:44
